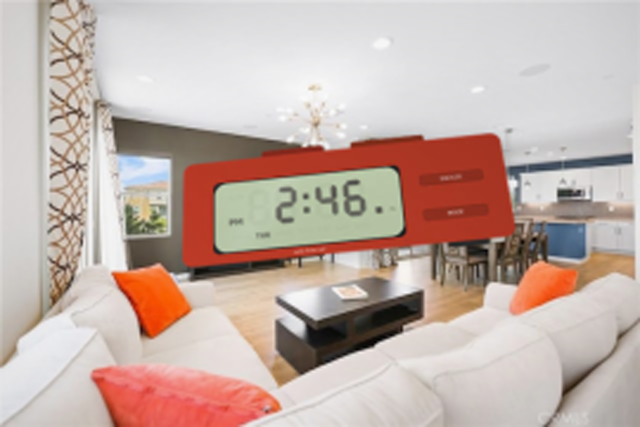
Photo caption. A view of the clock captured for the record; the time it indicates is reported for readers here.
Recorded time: 2:46
